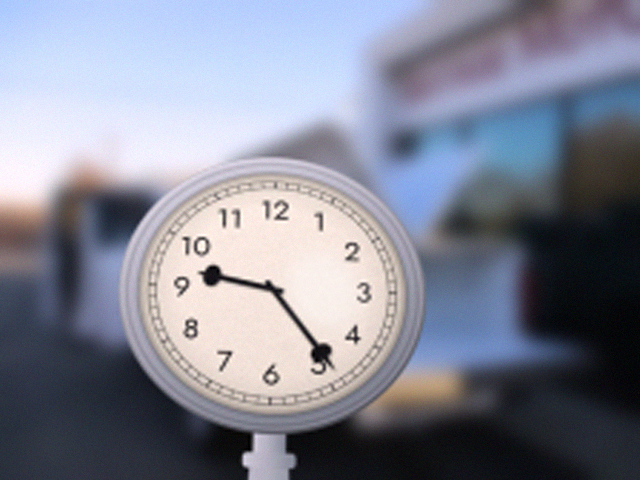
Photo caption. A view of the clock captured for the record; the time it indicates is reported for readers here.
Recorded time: 9:24
